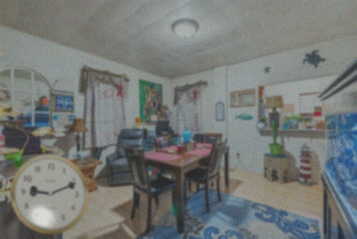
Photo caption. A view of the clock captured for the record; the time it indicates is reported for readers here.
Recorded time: 9:11
